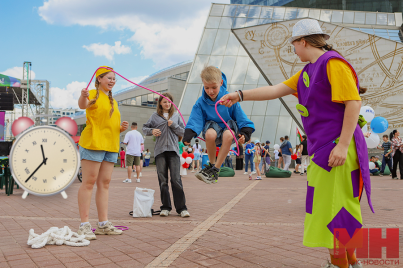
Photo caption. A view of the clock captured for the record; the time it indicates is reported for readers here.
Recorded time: 11:37
